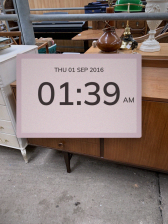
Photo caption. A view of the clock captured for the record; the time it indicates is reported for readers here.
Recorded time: 1:39
